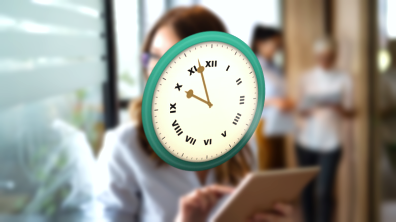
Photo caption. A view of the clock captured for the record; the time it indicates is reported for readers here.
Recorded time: 9:57
